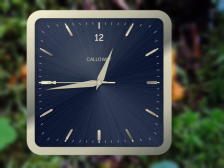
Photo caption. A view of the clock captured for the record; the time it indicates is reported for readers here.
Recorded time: 12:43:45
